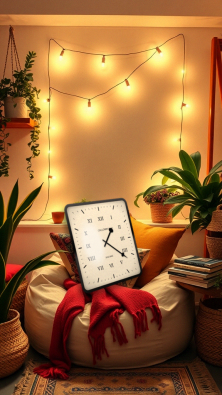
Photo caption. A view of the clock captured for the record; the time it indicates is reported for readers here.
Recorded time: 1:22
